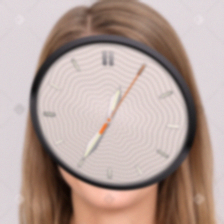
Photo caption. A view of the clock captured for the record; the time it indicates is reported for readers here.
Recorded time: 12:35:05
